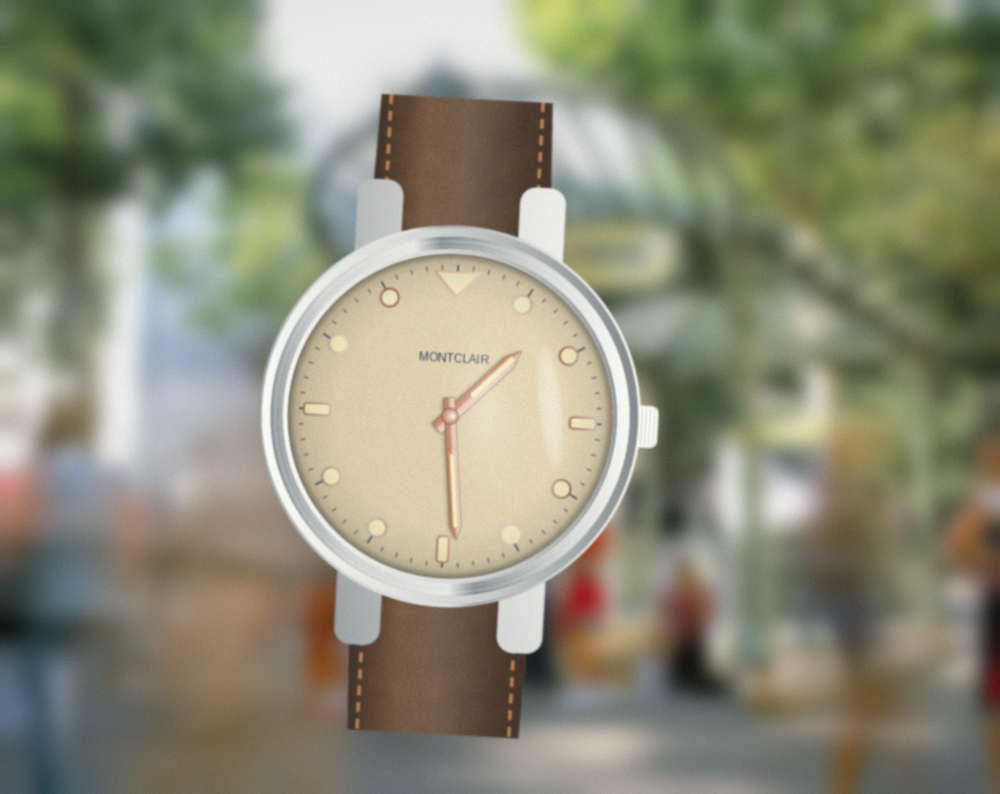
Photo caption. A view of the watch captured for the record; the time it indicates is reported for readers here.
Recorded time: 1:29
